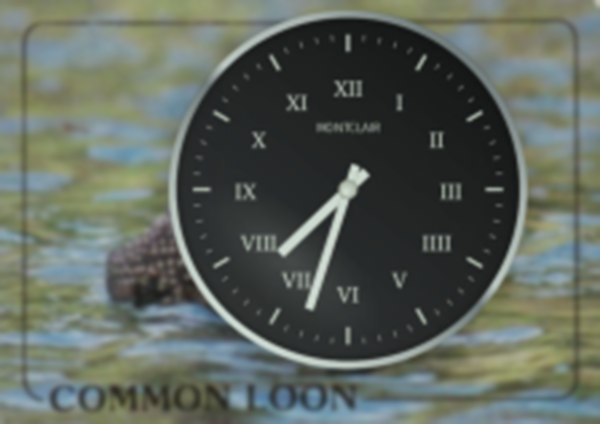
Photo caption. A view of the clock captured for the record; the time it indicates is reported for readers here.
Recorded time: 7:33
